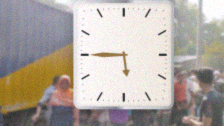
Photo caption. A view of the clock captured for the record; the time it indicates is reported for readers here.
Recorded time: 5:45
